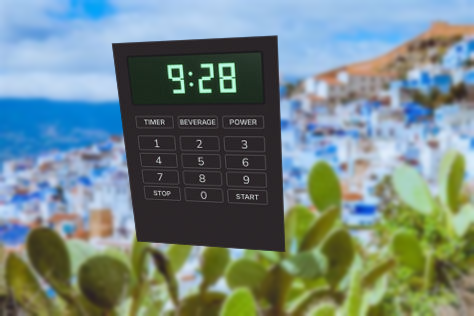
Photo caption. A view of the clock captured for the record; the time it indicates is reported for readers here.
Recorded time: 9:28
